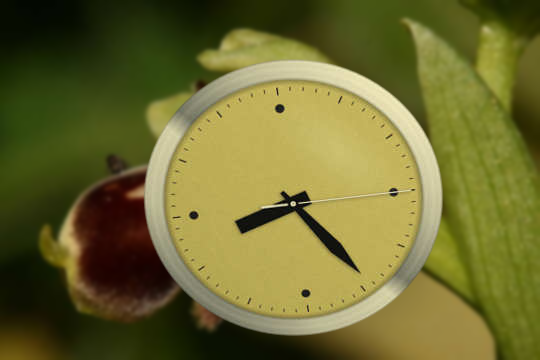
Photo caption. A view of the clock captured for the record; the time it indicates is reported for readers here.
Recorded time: 8:24:15
